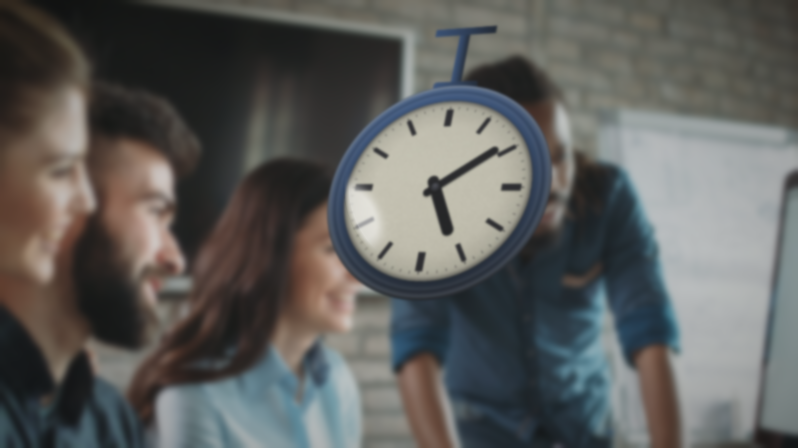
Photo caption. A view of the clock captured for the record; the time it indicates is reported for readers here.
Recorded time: 5:09
